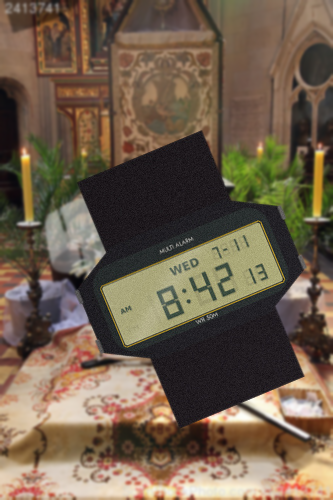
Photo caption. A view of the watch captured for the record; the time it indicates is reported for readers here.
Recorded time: 8:42:13
